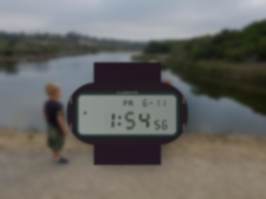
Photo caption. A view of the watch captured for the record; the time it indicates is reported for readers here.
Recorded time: 1:54
